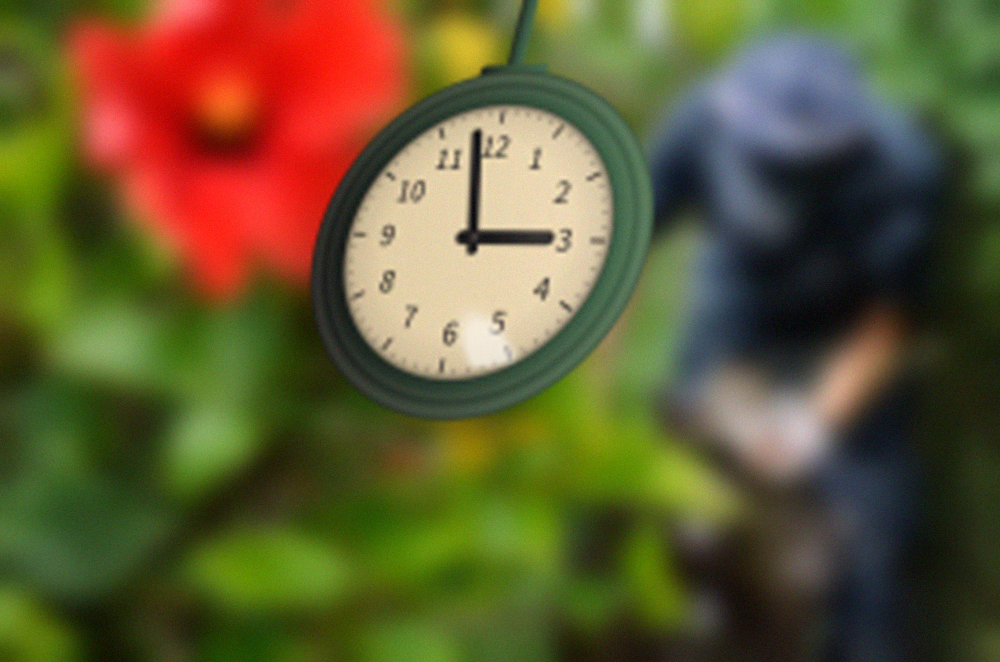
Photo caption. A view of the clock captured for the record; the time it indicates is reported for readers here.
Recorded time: 2:58
